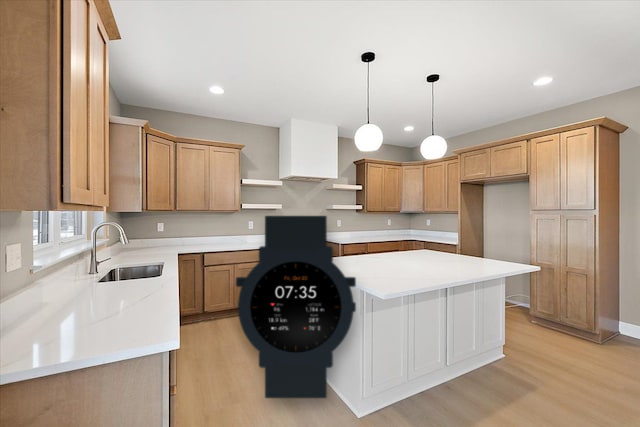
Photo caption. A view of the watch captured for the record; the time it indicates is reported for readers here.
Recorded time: 7:35
